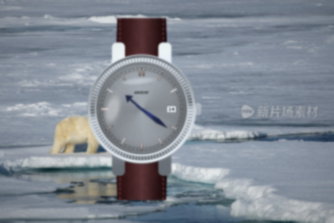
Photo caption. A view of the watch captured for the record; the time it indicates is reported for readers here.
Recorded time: 10:21
